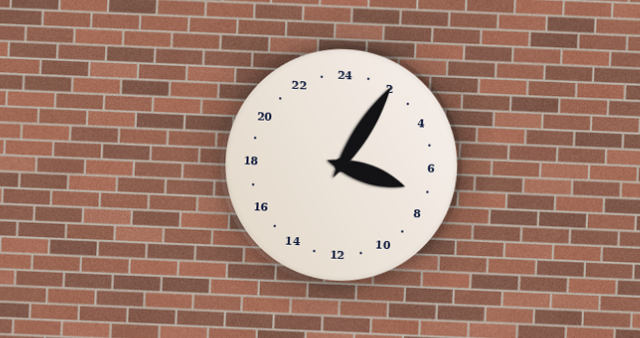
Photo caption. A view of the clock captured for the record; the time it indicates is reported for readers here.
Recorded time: 7:05
